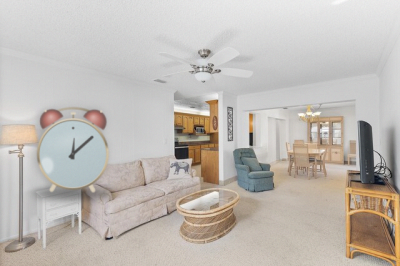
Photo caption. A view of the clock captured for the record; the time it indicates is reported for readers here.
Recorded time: 12:08
